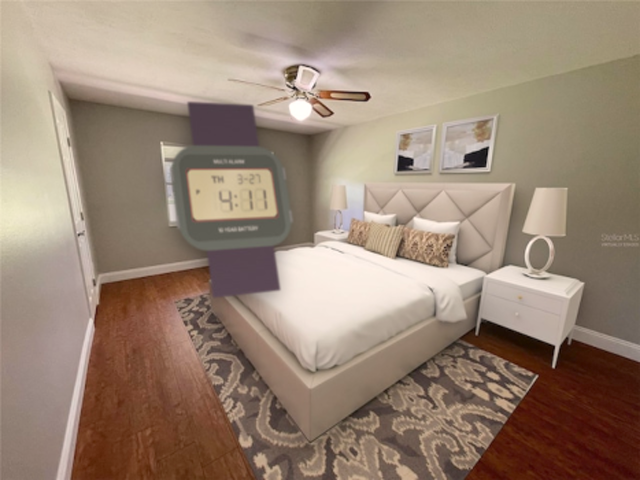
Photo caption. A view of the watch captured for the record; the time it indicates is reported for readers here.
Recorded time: 4:11
